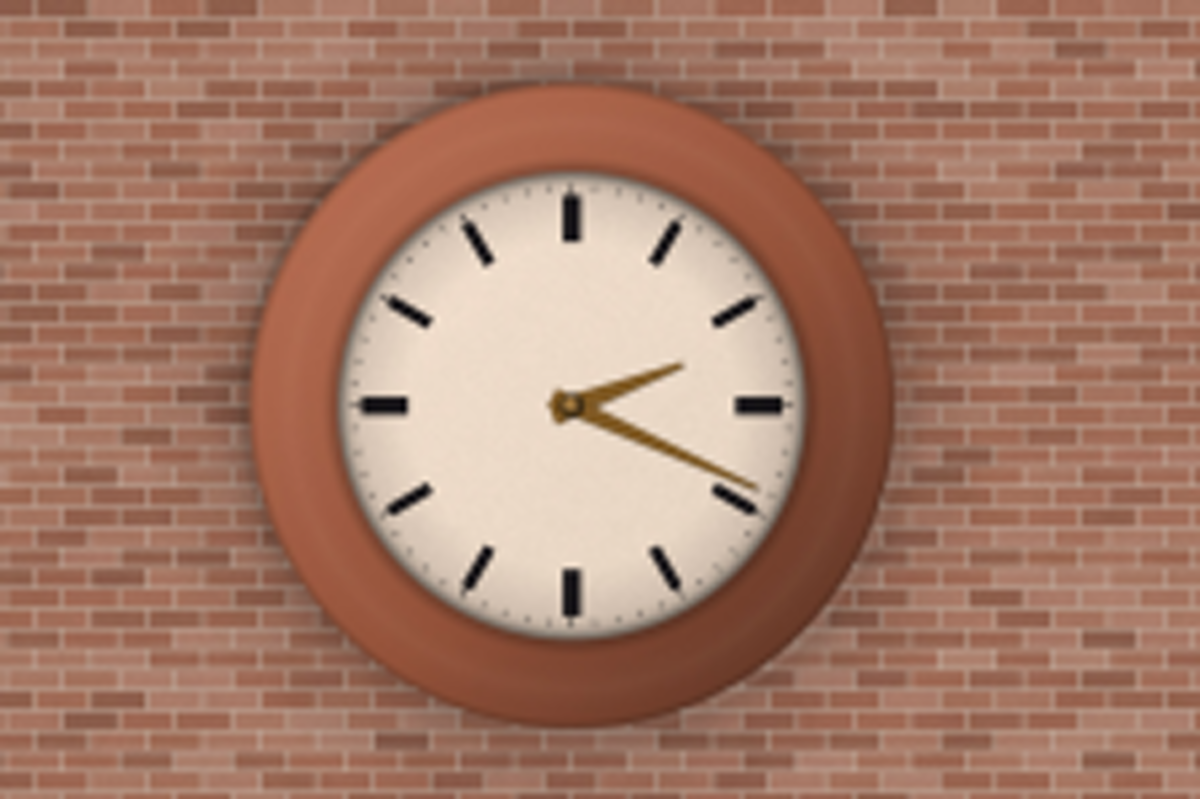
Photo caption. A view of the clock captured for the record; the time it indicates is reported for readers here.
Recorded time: 2:19
